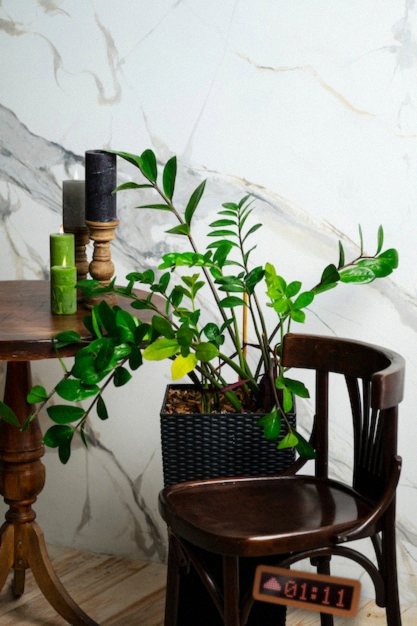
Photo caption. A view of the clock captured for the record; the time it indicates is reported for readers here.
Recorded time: 1:11
